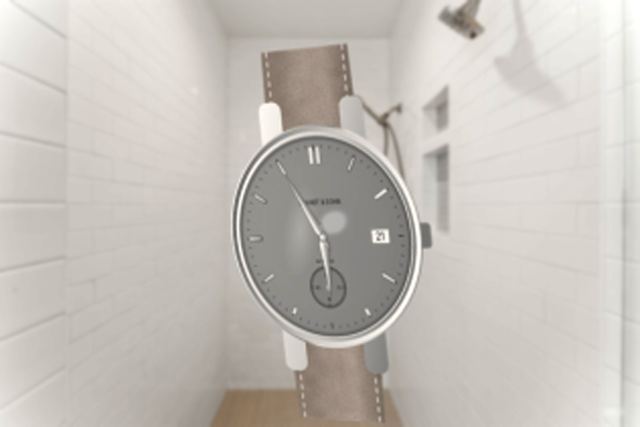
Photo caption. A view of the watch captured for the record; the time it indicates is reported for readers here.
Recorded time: 5:55
